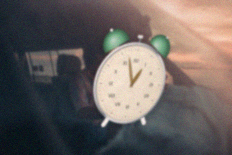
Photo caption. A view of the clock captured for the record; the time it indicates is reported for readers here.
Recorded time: 12:57
